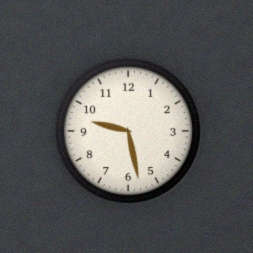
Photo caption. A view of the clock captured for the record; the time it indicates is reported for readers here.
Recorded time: 9:28
